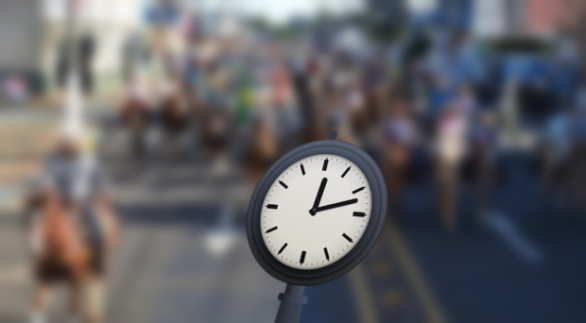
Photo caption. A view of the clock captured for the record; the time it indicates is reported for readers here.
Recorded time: 12:12
